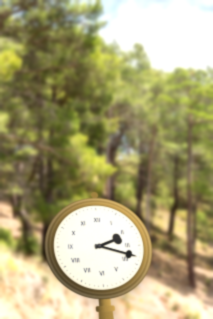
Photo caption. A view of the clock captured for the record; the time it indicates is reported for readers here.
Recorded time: 2:18
